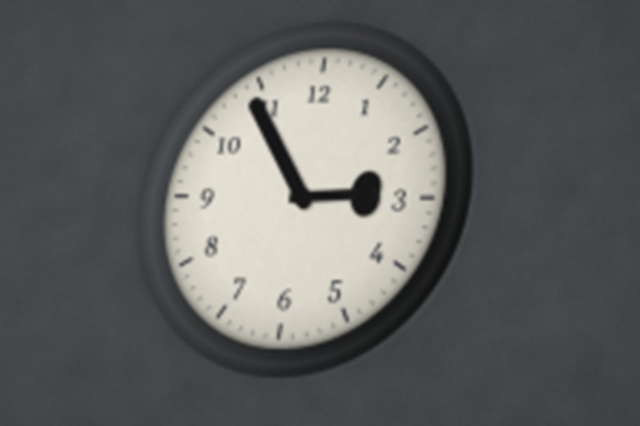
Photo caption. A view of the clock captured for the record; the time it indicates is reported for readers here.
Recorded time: 2:54
